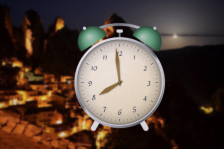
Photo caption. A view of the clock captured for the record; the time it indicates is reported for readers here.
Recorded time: 7:59
